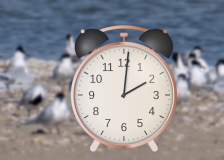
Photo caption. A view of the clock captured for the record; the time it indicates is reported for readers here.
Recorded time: 2:01
